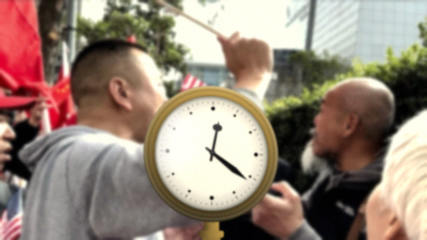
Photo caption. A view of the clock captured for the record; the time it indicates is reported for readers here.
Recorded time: 12:21
